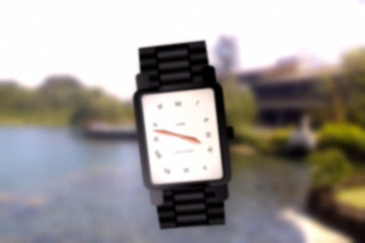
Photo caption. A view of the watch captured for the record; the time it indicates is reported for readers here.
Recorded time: 3:48
